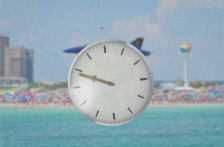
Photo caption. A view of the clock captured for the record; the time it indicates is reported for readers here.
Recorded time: 9:49
